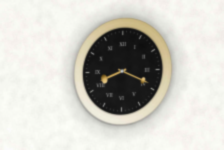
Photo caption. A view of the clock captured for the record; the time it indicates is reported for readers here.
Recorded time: 8:19
